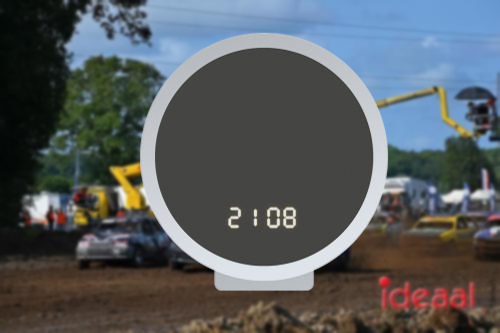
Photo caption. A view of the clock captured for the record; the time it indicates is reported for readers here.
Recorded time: 21:08
